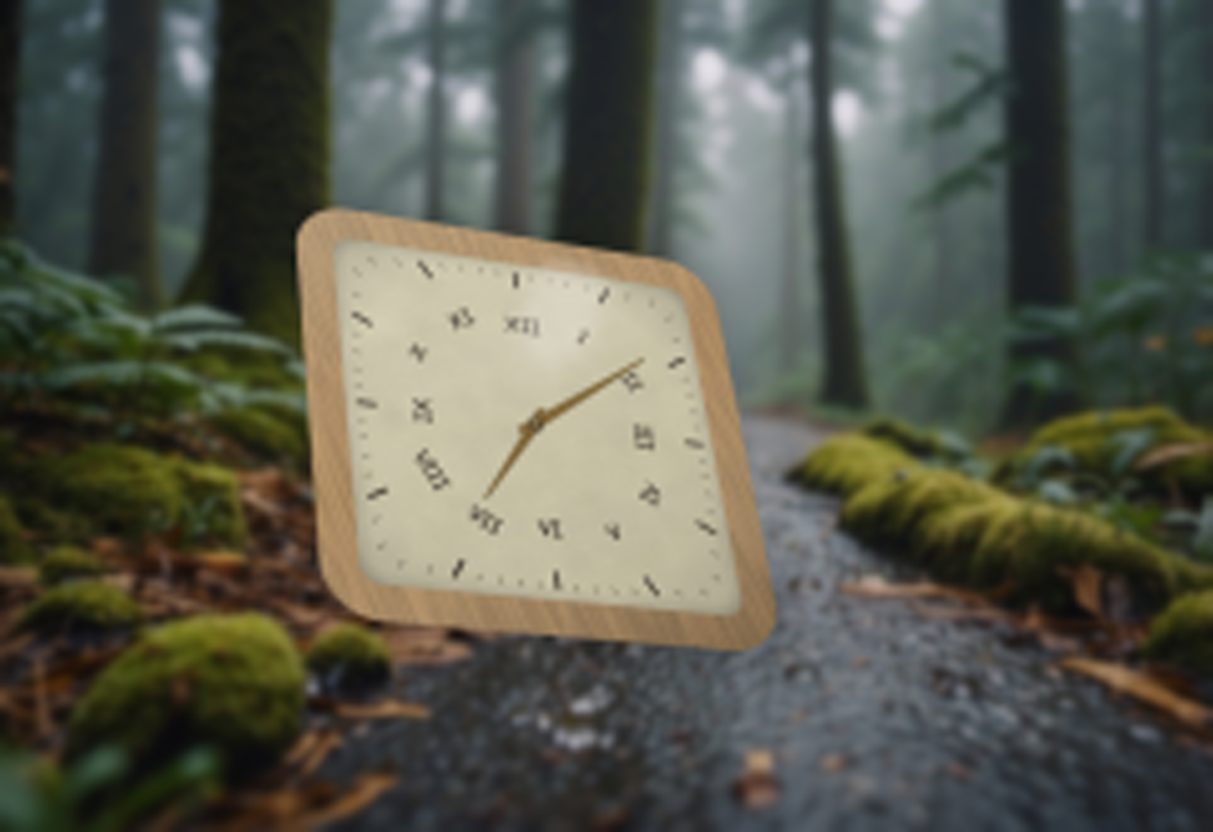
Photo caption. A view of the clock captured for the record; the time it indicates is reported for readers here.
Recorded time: 7:09
